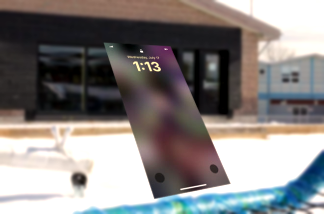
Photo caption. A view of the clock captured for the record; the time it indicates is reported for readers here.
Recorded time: 1:13
